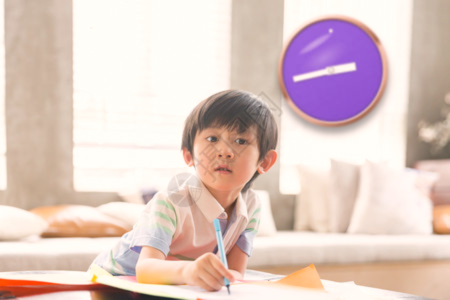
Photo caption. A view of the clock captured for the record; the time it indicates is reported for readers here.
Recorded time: 2:43
